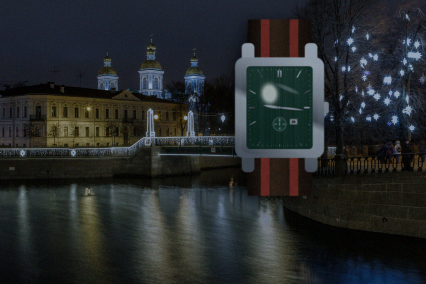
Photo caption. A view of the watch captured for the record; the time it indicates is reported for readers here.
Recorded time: 9:16
